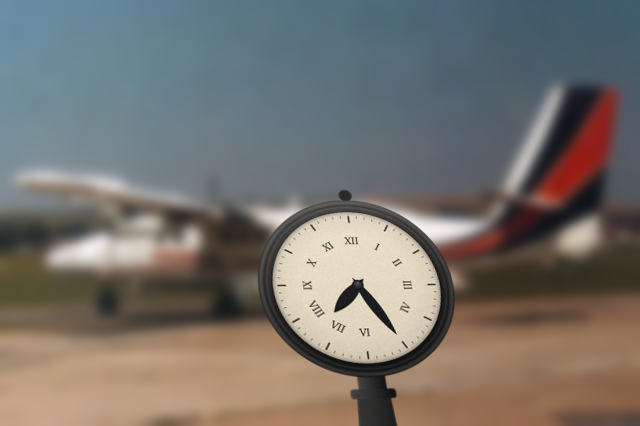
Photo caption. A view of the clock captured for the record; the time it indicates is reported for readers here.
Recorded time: 7:25
